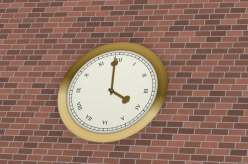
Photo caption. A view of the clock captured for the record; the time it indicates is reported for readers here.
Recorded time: 3:59
